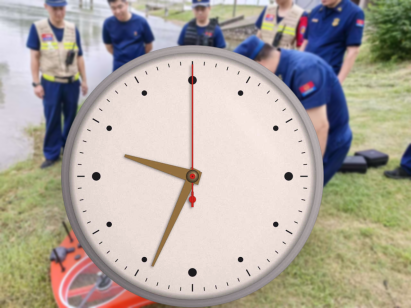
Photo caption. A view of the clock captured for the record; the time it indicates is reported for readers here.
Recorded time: 9:34:00
